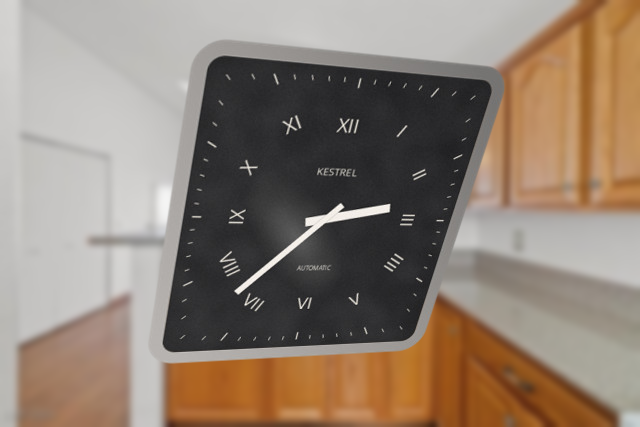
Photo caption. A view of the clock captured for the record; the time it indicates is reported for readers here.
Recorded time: 2:37
